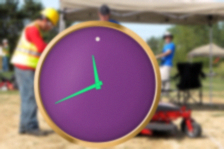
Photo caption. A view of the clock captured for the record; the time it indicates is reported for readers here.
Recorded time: 11:41
